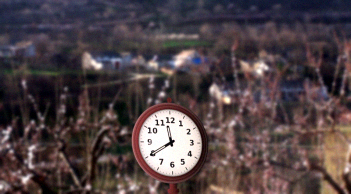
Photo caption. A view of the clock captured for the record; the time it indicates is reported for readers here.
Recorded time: 11:40
